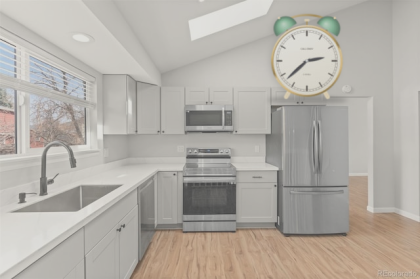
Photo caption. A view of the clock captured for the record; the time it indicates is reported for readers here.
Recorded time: 2:38
